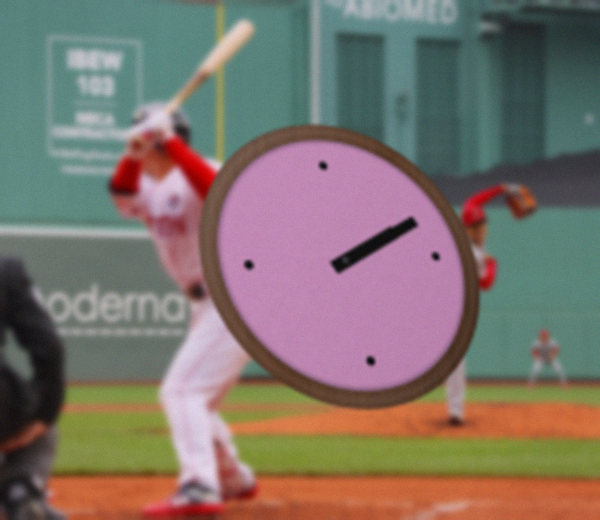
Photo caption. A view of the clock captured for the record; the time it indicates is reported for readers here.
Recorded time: 2:11
